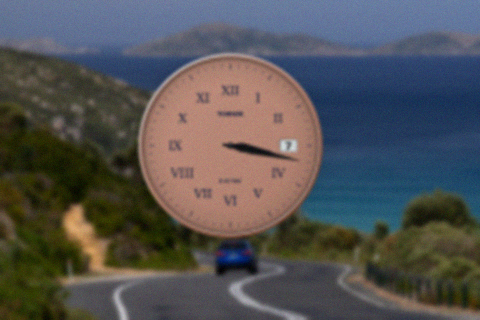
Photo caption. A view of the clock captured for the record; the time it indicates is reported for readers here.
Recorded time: 3:17
